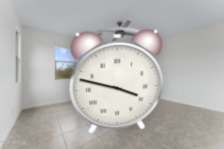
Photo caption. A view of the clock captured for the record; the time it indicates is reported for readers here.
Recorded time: 3:48
